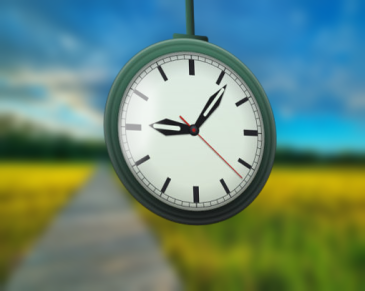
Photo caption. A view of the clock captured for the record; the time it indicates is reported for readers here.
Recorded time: 9:06:22
